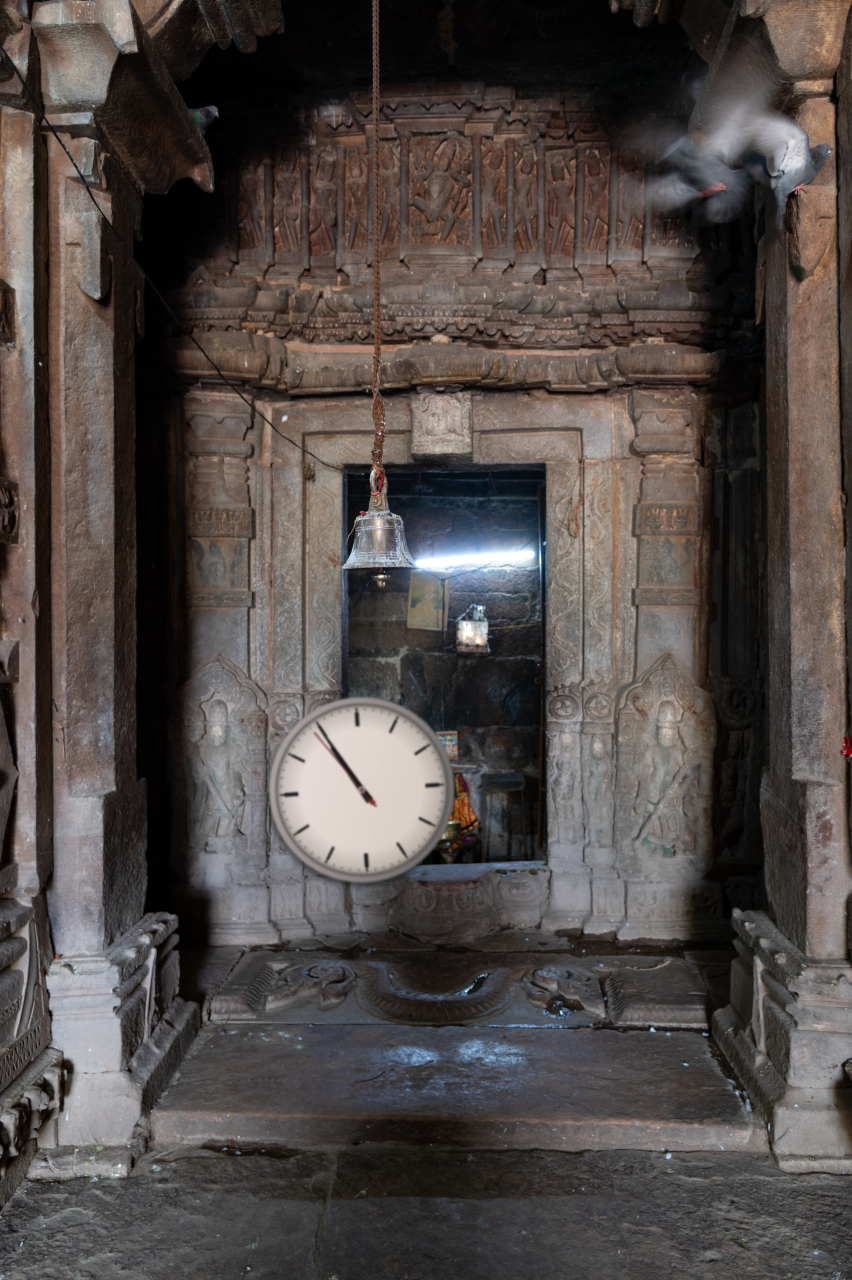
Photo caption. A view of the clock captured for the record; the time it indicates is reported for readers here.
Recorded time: 10:54:54
